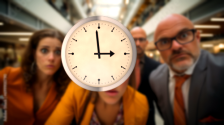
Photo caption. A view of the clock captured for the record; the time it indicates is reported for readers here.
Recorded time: 2:59
